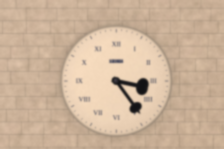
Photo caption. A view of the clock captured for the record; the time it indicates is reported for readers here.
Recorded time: 3:24
